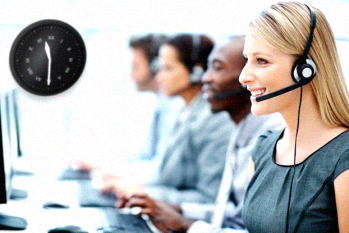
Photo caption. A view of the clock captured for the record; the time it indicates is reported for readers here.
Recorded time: 11:30
